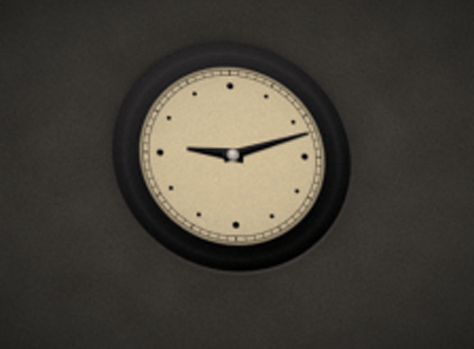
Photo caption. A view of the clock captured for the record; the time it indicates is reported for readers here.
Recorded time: 9:12
